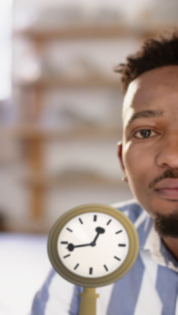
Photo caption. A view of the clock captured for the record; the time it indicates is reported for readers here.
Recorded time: 12:43
